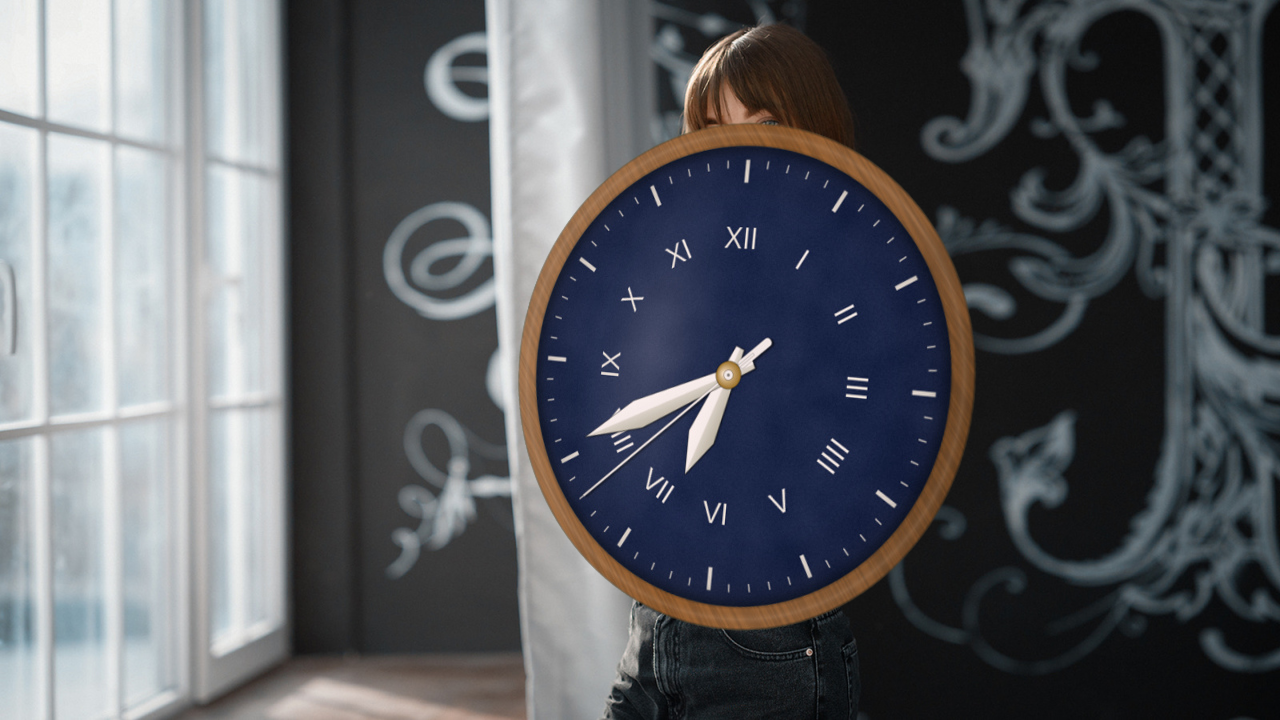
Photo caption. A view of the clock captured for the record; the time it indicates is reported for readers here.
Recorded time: 6:40:38
